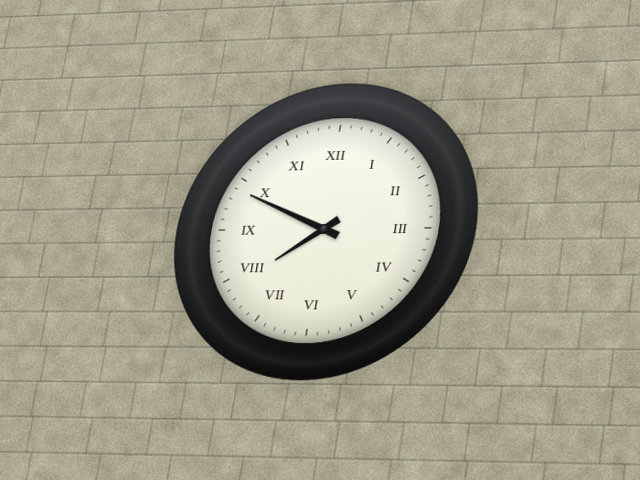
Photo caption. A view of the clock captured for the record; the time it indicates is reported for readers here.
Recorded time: 7:49
